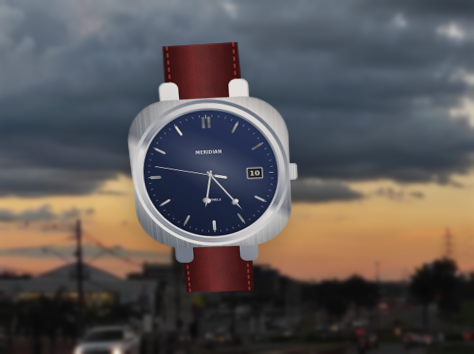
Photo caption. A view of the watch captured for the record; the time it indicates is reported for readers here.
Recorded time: 6:23:47
